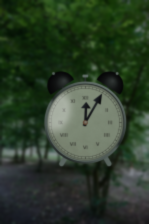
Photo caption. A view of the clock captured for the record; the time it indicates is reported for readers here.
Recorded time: 12:05
